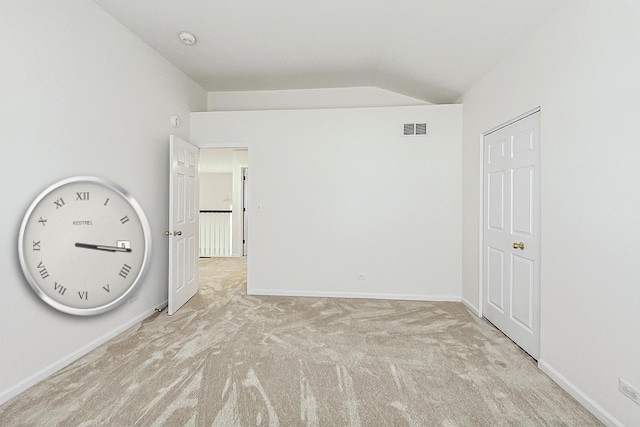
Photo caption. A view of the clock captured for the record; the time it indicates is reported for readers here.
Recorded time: 3:16
